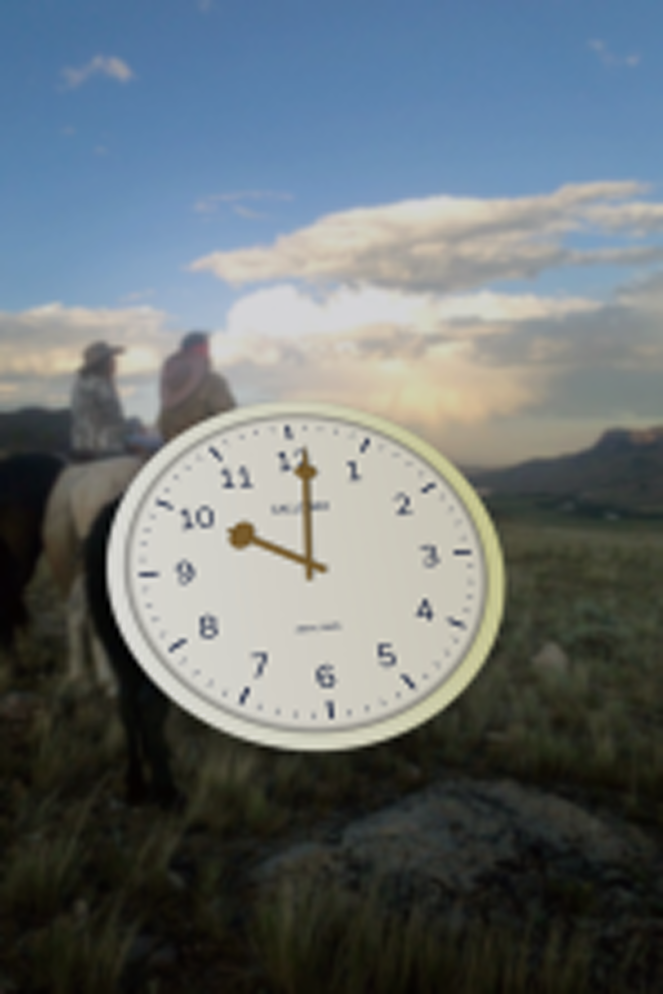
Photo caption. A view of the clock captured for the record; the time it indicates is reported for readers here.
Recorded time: 10:01
